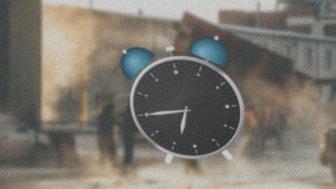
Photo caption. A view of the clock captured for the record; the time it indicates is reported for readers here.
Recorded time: 6:45
